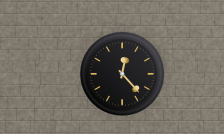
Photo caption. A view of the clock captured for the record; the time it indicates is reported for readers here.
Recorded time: 12:23
